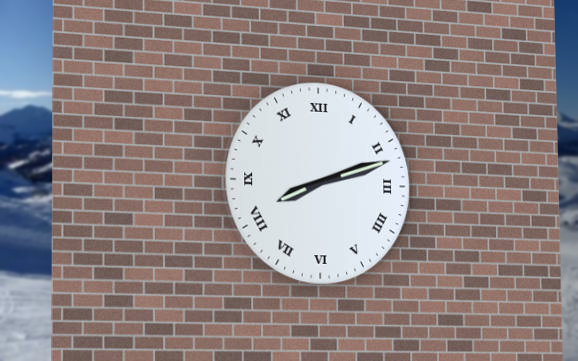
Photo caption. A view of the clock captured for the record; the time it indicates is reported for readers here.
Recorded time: 8:12
